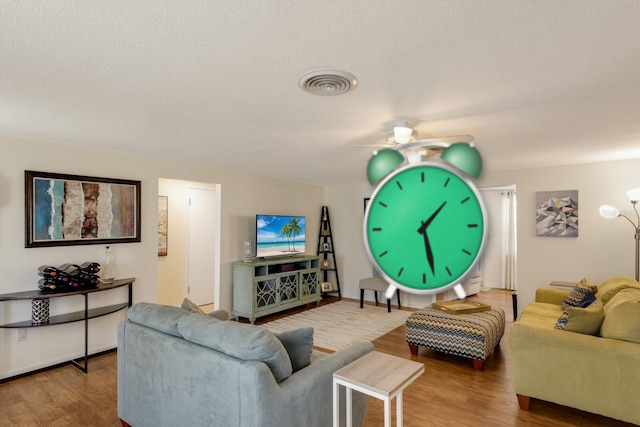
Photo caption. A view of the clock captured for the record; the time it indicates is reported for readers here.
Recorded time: 1:28
